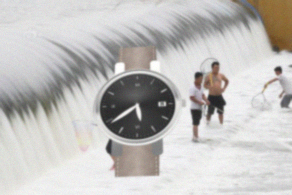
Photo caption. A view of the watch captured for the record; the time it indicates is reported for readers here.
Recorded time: 5:39
